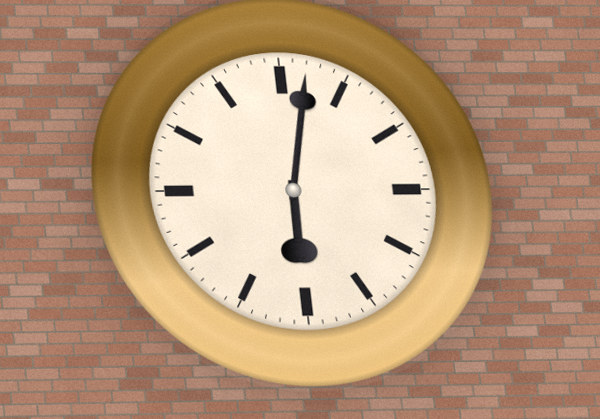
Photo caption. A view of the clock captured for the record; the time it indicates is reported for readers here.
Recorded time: 6:02
